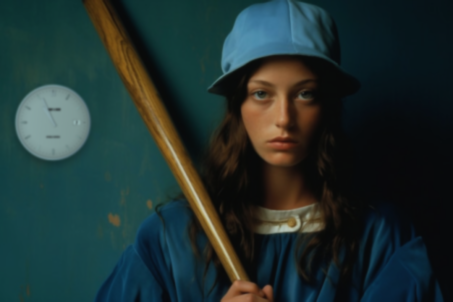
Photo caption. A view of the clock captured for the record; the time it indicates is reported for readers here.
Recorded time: 10:56
